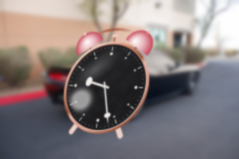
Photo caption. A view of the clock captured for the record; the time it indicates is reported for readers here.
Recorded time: 9:27
